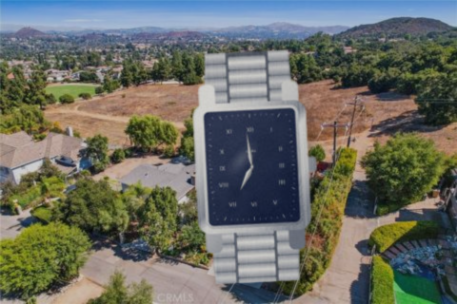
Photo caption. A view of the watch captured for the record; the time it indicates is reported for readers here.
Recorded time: 6:59
